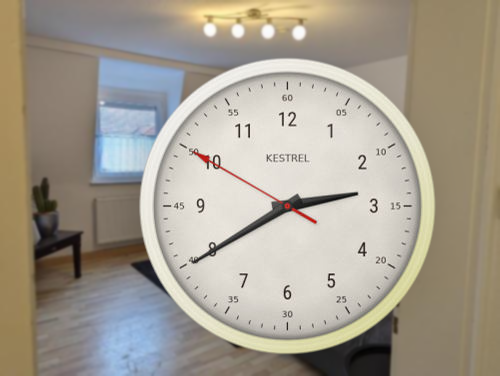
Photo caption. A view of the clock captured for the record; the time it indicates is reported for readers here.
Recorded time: 2:39:50
